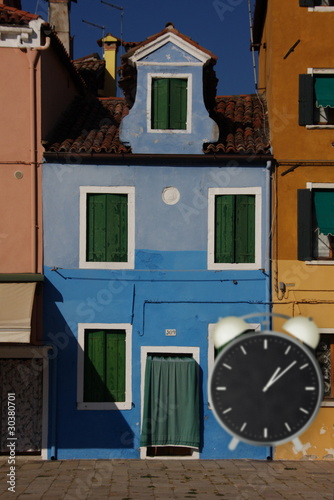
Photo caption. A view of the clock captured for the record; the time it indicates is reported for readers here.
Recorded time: 1:08
